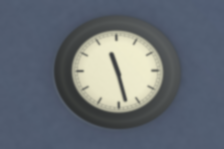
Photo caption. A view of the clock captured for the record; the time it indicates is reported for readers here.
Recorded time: 11:28
